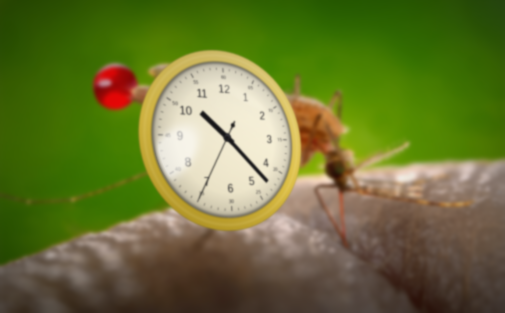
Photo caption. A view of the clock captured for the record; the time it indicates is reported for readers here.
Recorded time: 10:22:35
